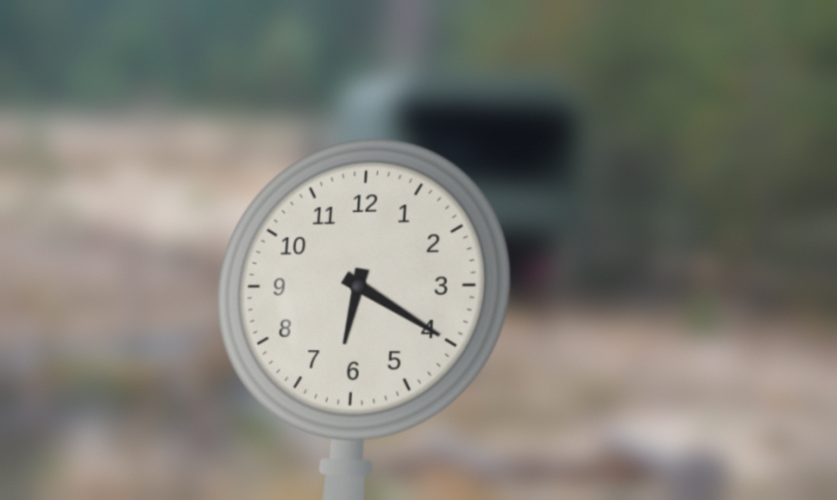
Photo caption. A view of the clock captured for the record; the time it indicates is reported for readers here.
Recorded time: 6:20
